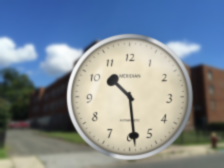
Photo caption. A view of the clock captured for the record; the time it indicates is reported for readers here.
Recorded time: 10:29
